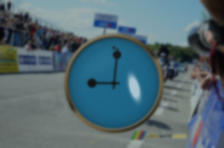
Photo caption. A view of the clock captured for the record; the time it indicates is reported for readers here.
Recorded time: 9:01
